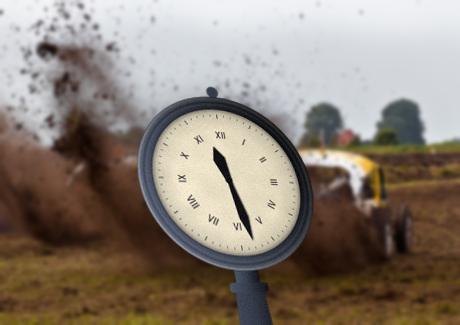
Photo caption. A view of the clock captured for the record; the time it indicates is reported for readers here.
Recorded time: 11:28
